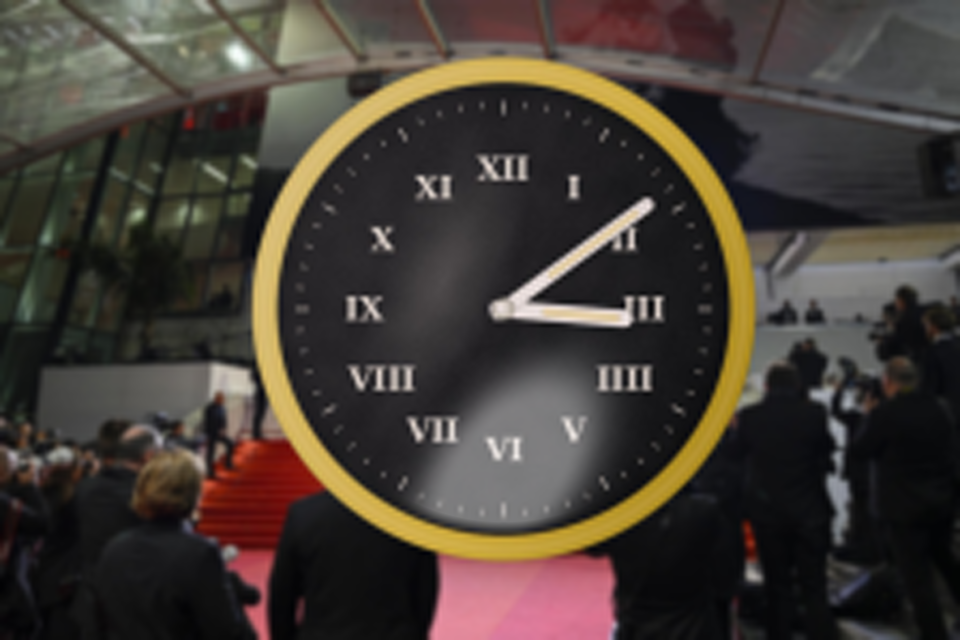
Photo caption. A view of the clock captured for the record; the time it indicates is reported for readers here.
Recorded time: 3:09
